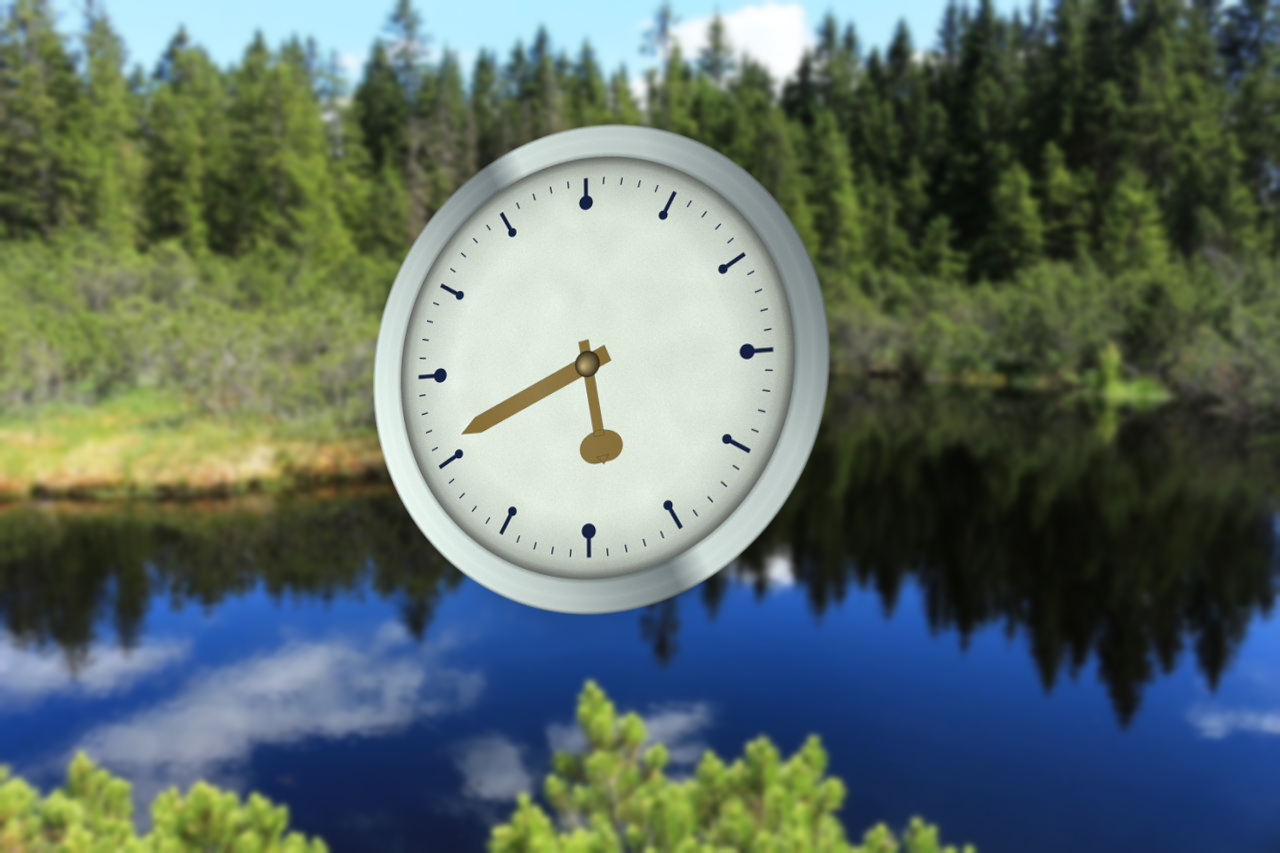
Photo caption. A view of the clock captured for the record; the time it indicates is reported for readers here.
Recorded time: 5:41
